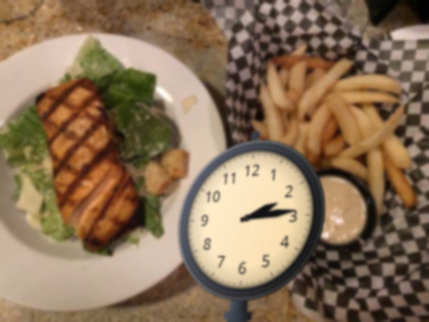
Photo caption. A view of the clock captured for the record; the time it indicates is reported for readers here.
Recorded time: 2:14
